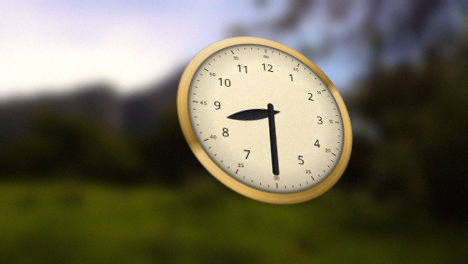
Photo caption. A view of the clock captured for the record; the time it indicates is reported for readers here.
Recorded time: 8:30
